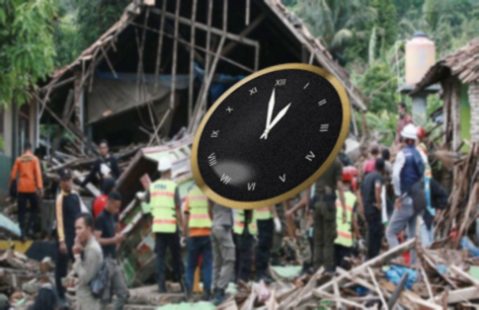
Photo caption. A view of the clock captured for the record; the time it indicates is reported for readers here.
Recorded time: 12:59
